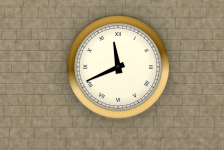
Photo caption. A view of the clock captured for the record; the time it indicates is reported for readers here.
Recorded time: 11:41
